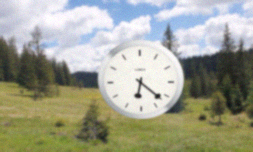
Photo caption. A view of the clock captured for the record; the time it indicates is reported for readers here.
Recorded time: 6:22
